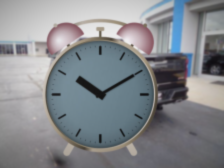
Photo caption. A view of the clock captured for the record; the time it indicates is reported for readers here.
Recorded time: 10:10
